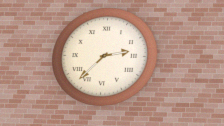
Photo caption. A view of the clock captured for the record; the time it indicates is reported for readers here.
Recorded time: 2:37
